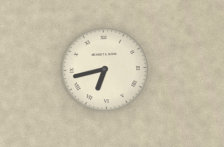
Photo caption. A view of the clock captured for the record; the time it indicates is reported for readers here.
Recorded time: 6:43
